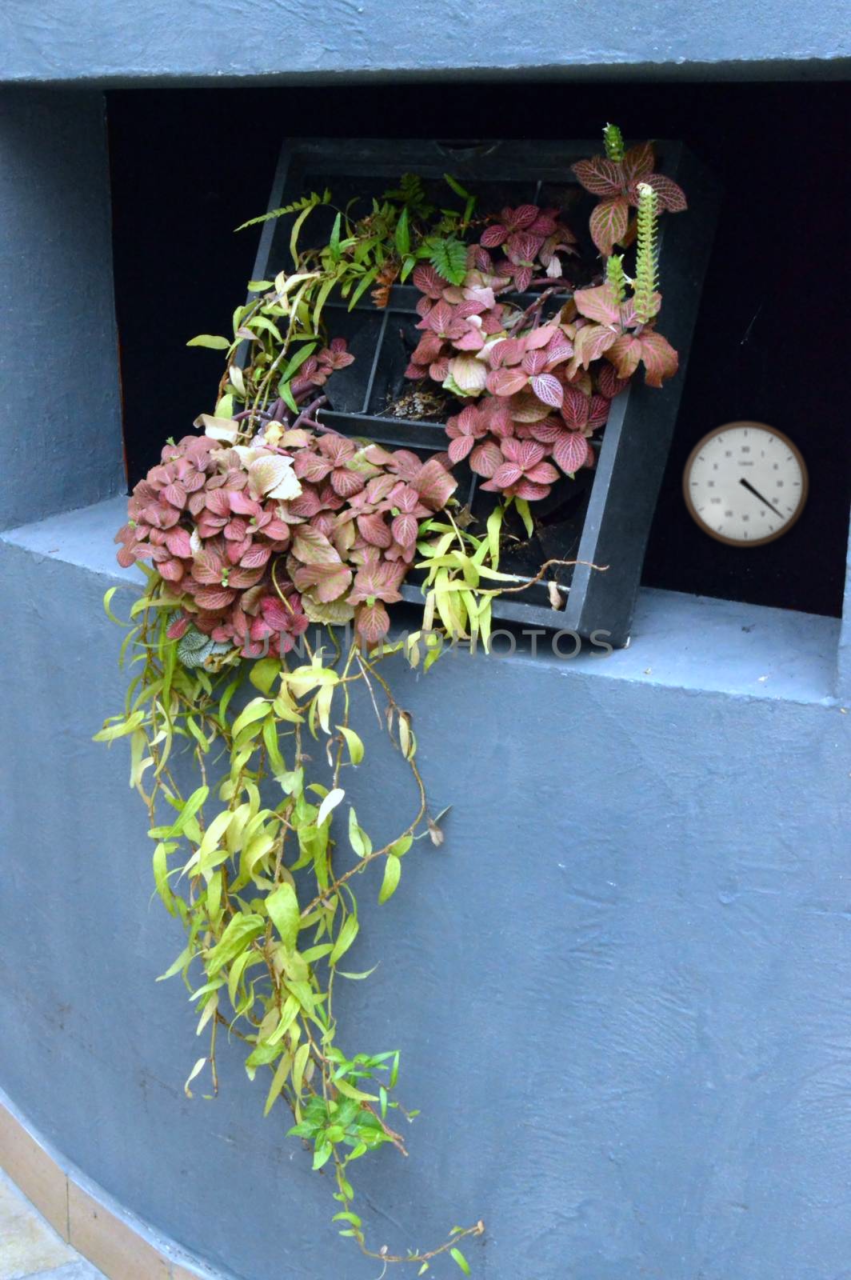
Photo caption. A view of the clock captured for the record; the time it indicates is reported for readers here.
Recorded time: 4:22
